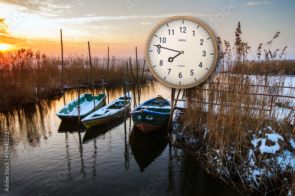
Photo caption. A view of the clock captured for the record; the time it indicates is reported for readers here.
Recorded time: 7:47
